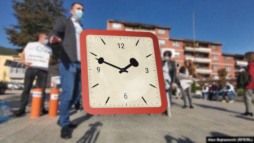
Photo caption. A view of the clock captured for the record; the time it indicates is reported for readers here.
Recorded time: 1:49
